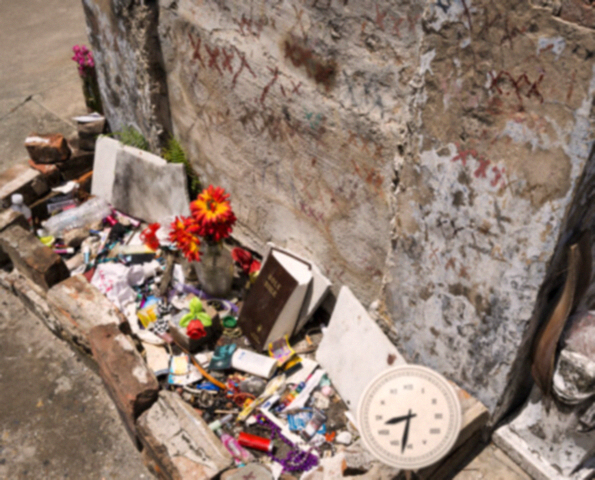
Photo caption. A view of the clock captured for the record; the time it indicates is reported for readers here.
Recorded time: 8:32
